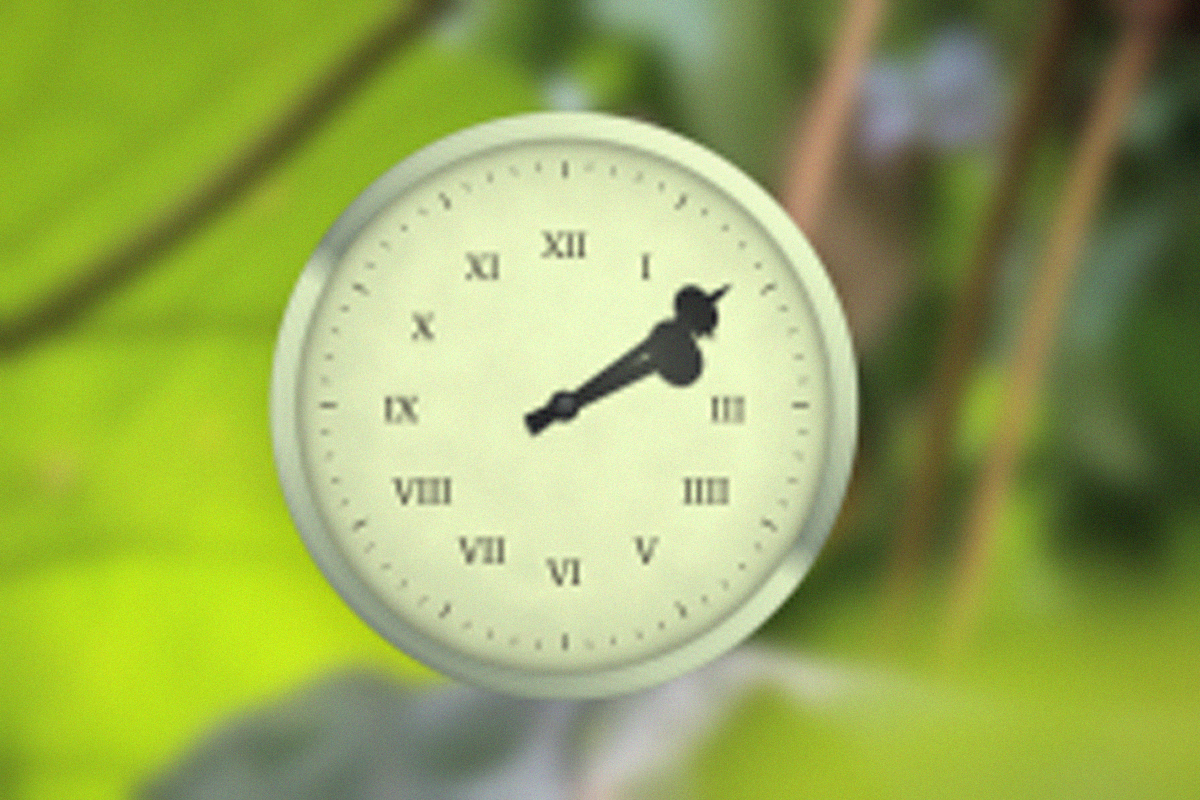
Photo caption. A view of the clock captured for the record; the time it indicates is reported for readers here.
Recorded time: 2:09
